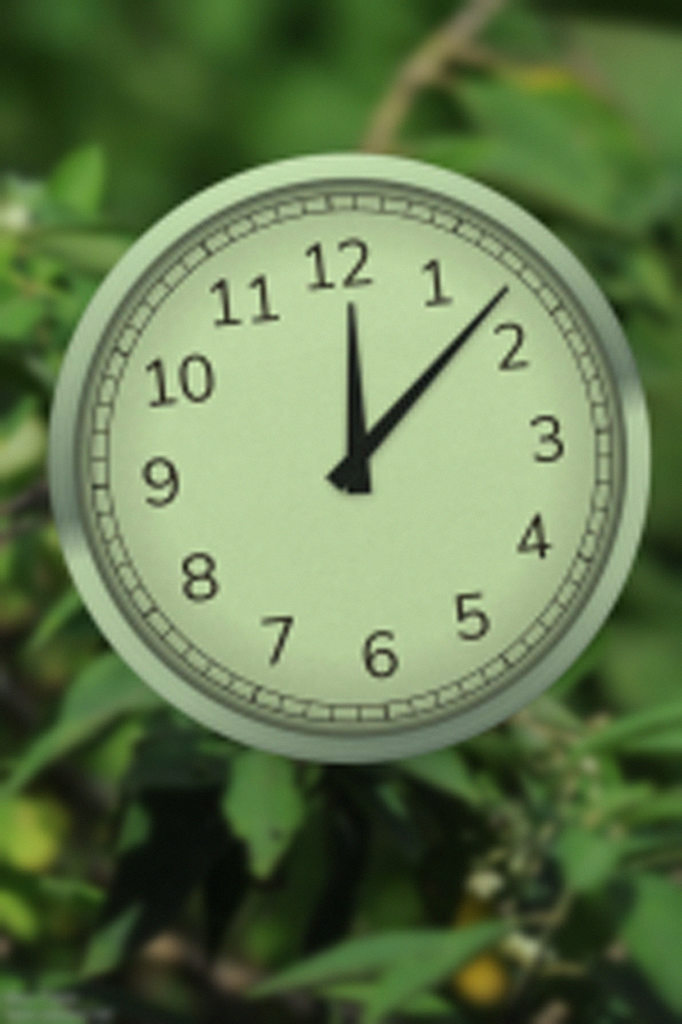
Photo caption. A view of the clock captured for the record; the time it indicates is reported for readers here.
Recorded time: 12:08
